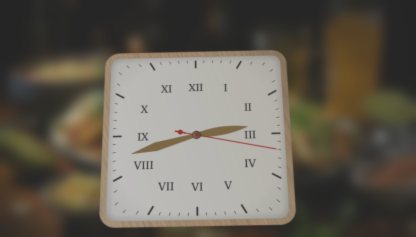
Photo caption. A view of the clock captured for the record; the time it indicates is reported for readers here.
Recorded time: 2:42:17
